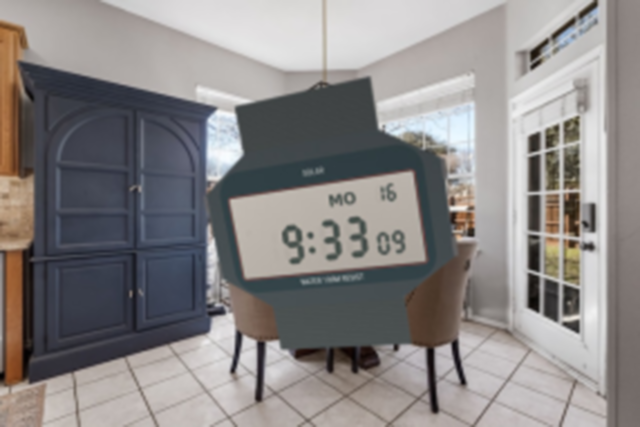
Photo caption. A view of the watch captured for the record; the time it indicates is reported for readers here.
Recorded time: 9:33:09
